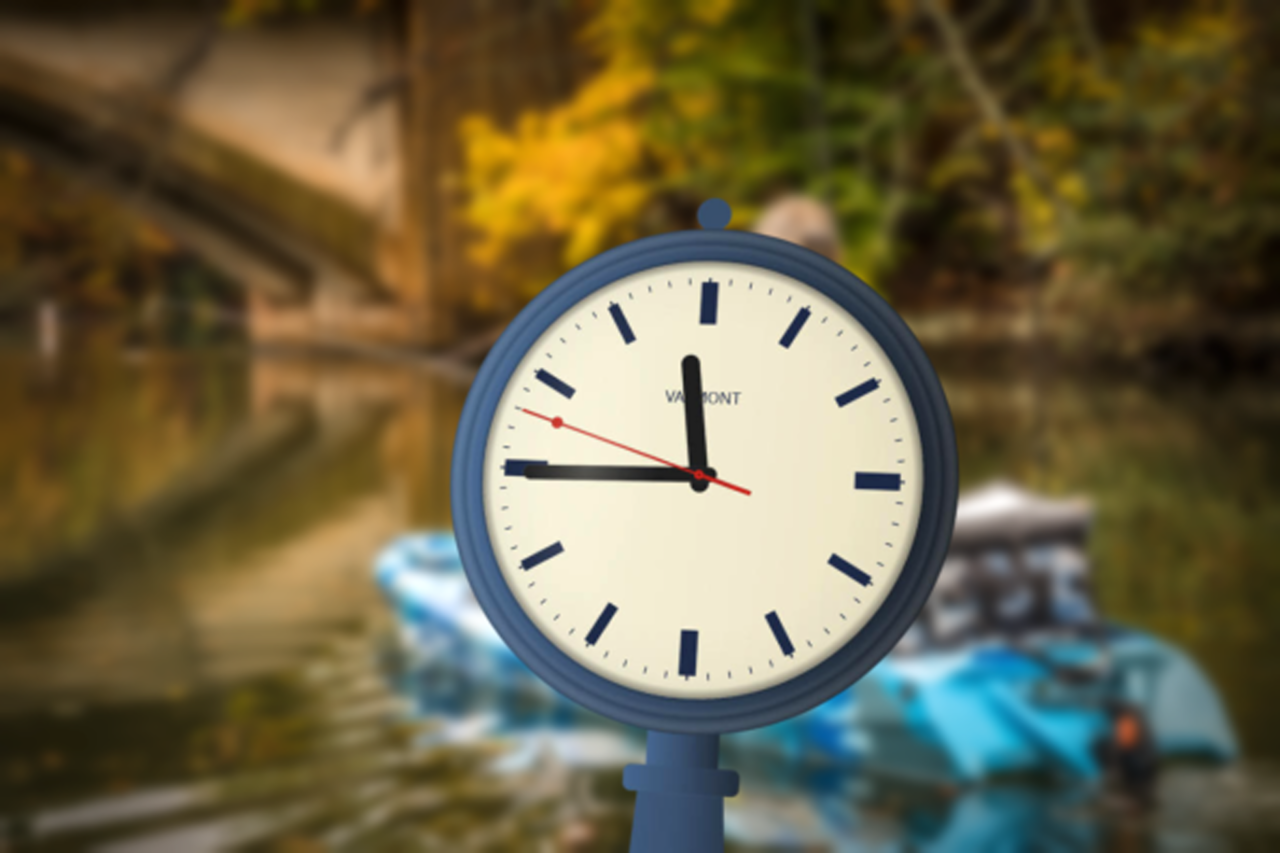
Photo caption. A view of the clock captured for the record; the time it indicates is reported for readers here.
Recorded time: 11:44:48
